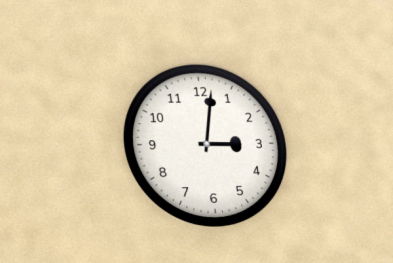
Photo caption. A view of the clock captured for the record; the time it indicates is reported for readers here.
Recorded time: 3:02
